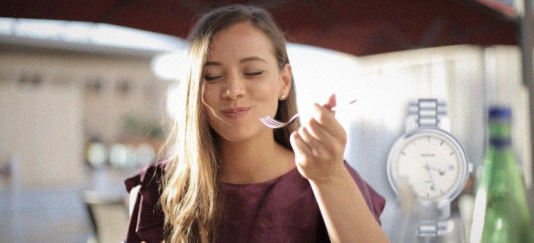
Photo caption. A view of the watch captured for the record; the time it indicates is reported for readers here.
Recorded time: 3:27
